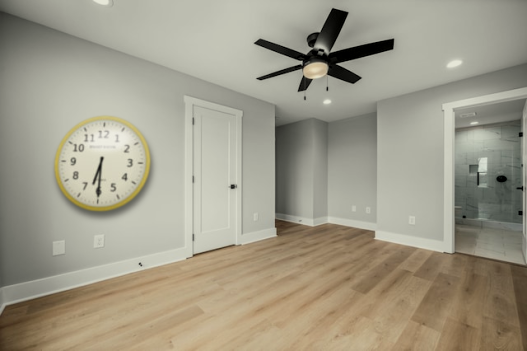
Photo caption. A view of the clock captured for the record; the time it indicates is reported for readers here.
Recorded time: 6:30
